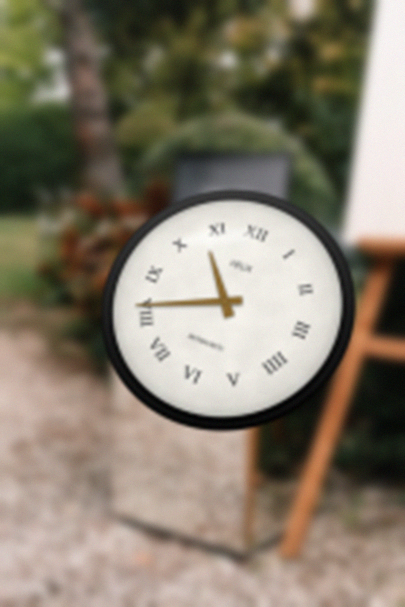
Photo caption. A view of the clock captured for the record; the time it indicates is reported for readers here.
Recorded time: 10:41
